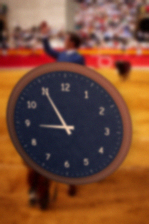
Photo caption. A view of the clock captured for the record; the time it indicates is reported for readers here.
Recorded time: 8:55
